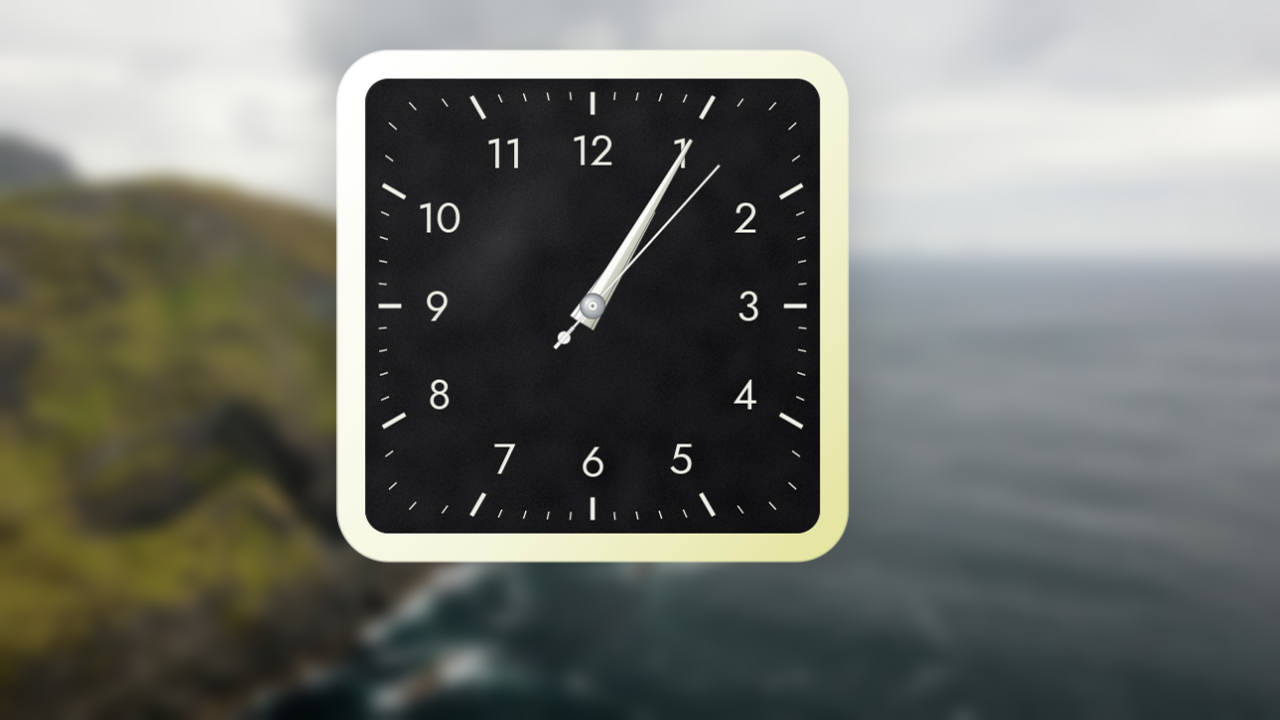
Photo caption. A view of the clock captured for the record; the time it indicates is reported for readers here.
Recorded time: 1:05:07
